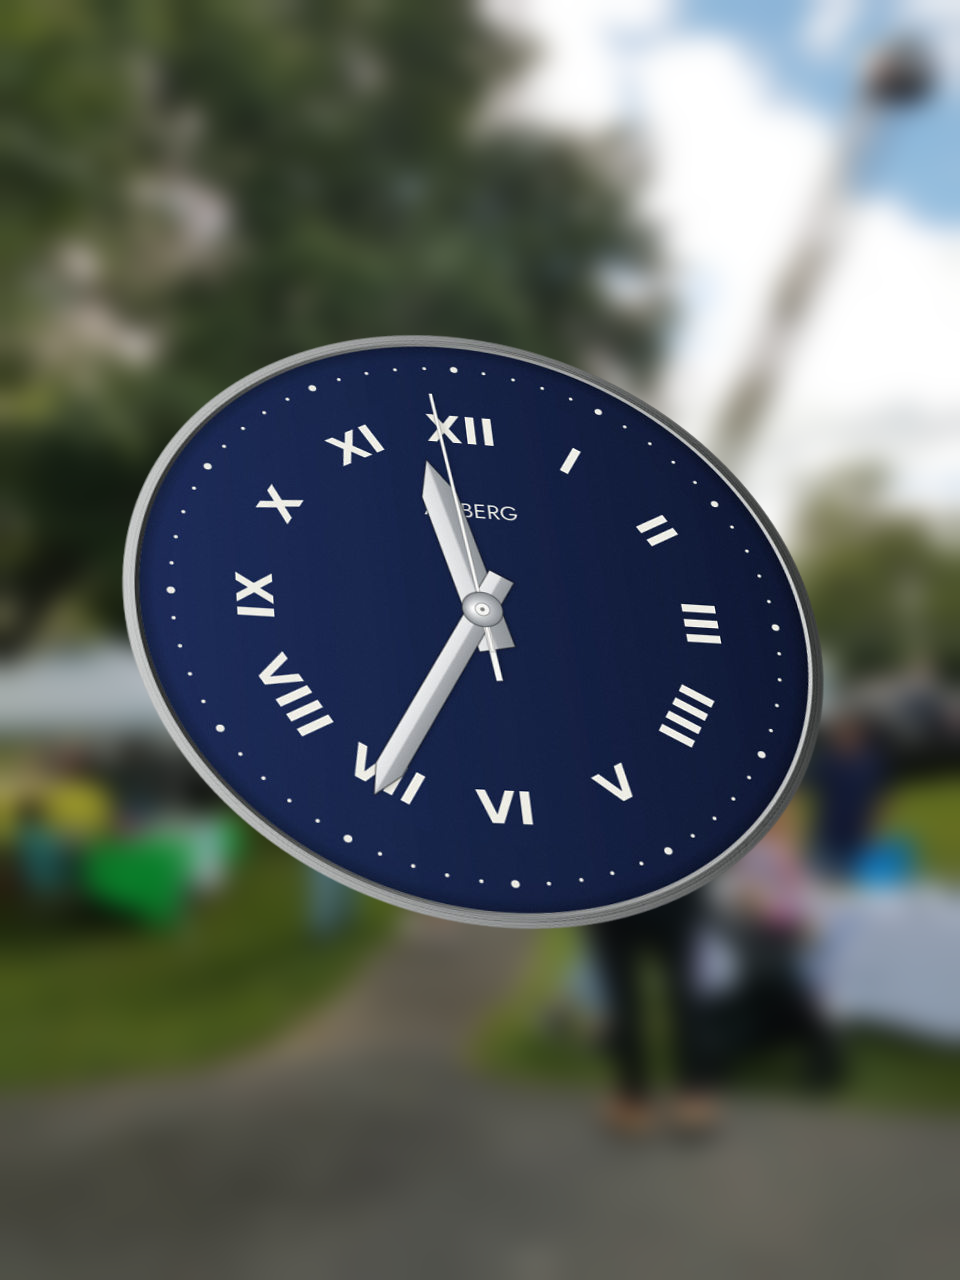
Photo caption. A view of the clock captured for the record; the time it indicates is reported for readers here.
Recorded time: 11:34:59
